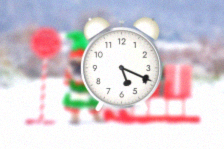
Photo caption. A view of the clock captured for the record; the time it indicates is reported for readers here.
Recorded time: 5:19
